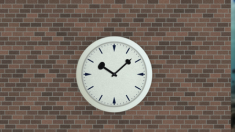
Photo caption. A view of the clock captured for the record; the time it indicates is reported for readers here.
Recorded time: 10:08
